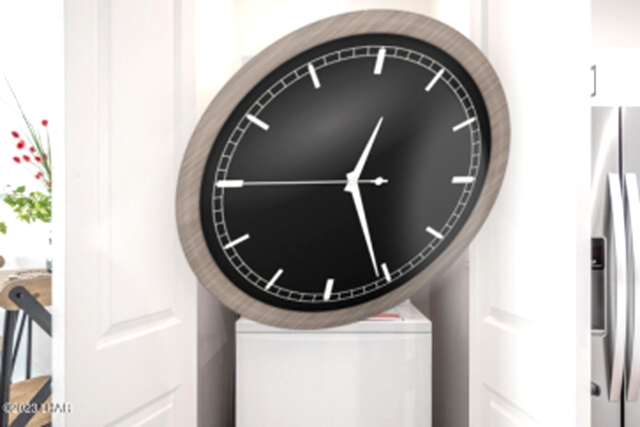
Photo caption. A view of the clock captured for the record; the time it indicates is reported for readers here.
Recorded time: 12:25:45
